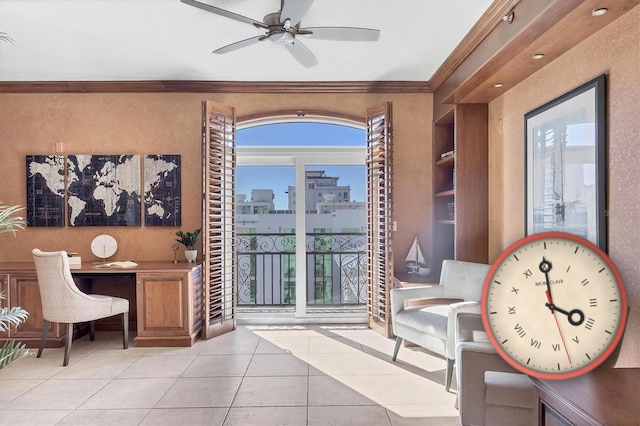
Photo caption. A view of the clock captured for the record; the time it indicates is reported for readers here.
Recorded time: 3:59:28
